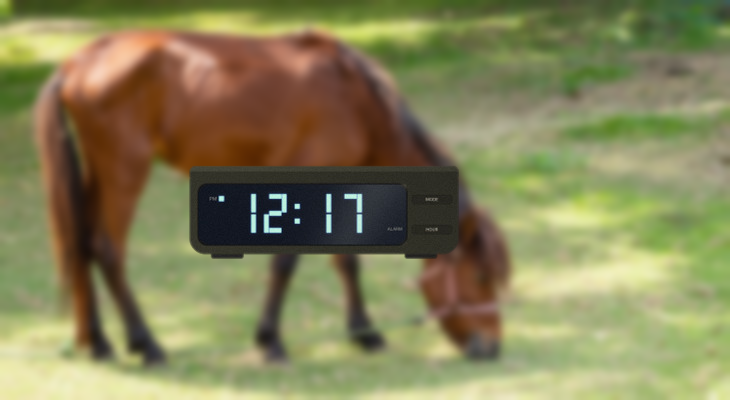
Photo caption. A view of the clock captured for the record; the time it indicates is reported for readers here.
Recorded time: 12:17
